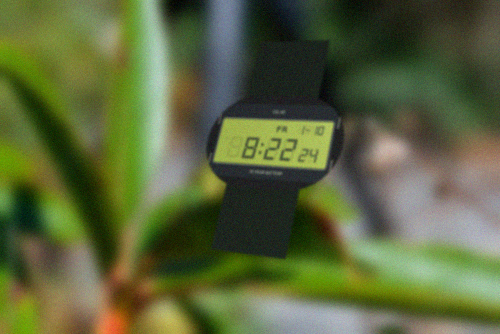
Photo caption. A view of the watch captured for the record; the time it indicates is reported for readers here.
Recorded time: 8:22:24
